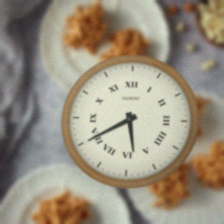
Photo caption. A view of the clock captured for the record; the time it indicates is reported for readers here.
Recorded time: 5:40
